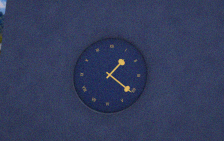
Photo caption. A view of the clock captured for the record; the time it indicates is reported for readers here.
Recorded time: 1:21
